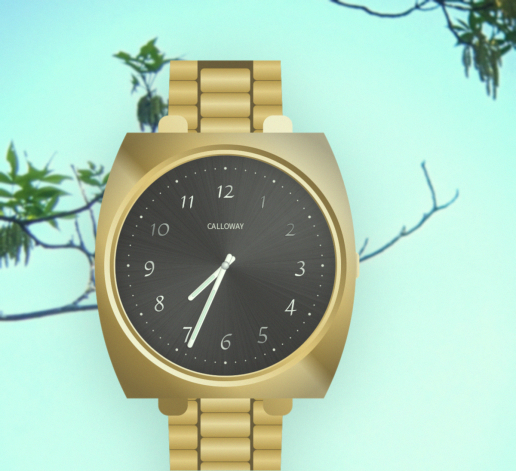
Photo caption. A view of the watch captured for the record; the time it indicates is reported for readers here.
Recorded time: 7:34
